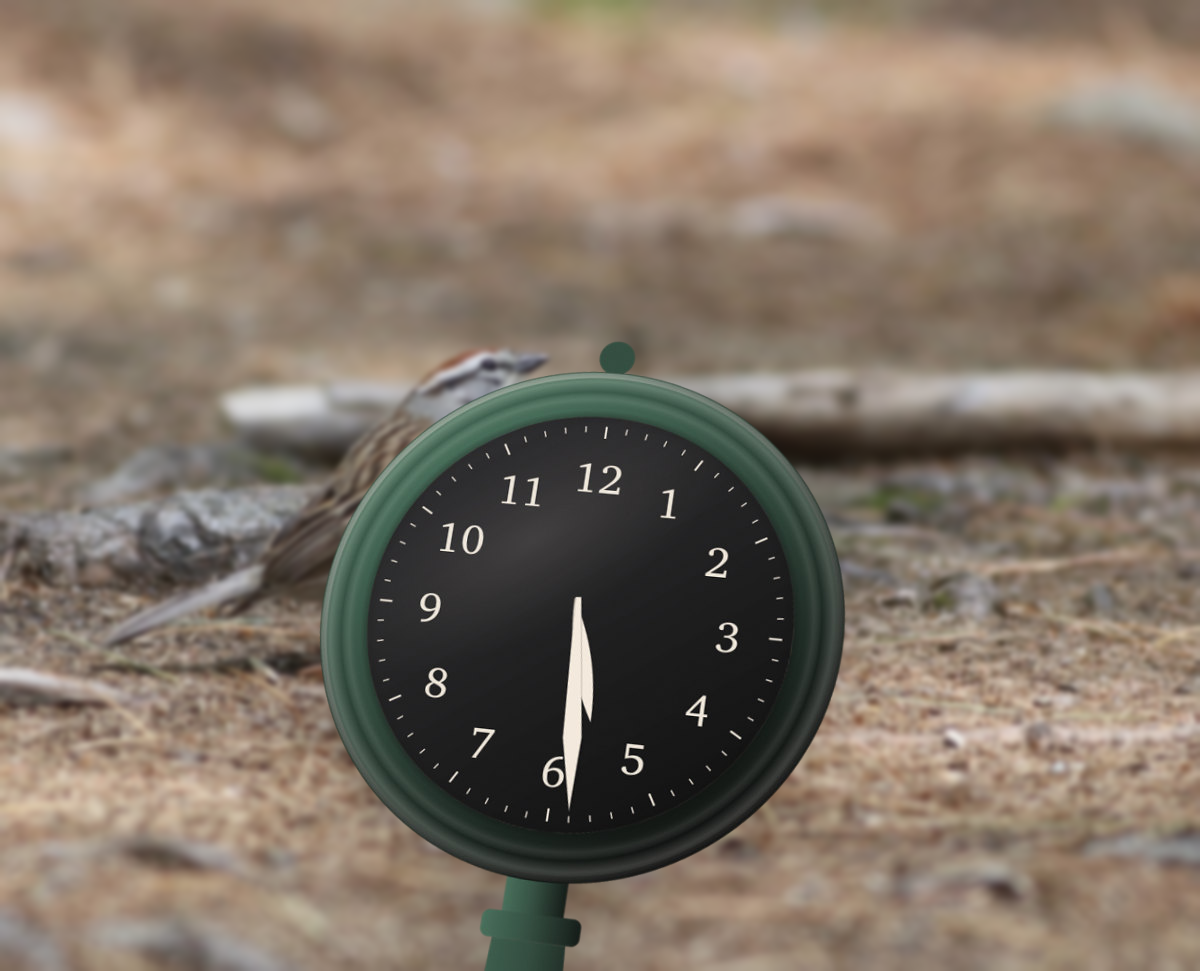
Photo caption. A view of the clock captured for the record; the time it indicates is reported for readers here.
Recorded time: 5:29
